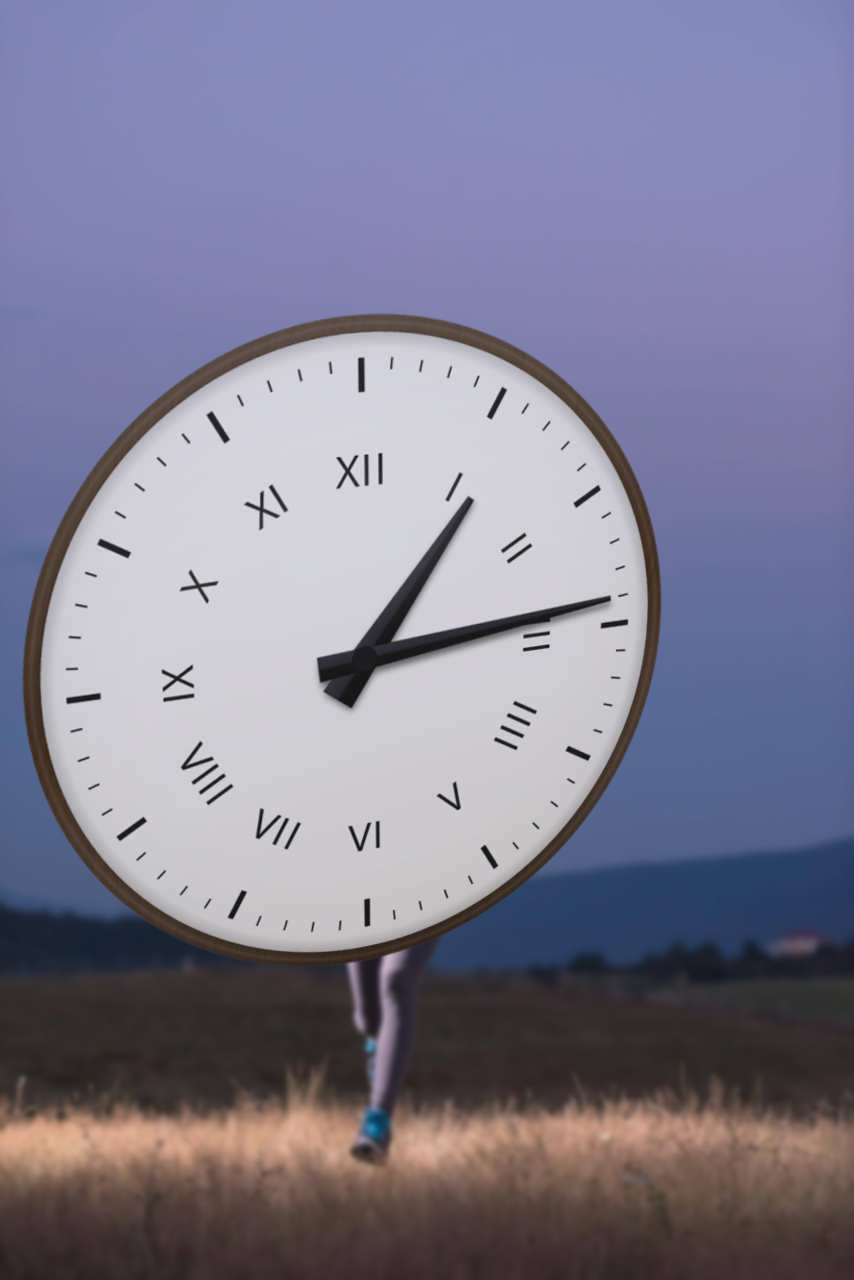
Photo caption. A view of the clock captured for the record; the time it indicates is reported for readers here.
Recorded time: 1:14
